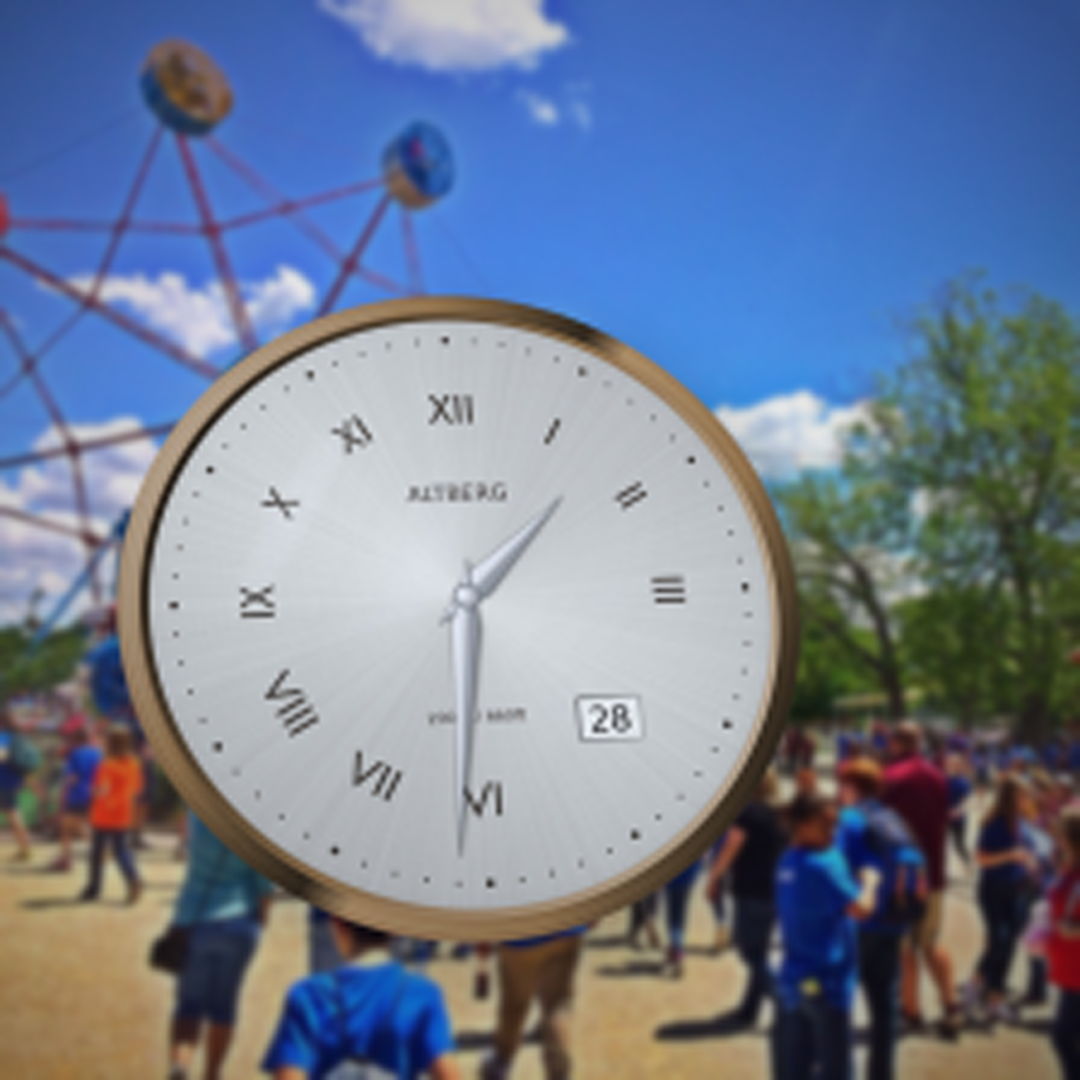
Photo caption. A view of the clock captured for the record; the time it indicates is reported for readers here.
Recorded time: 1:31
